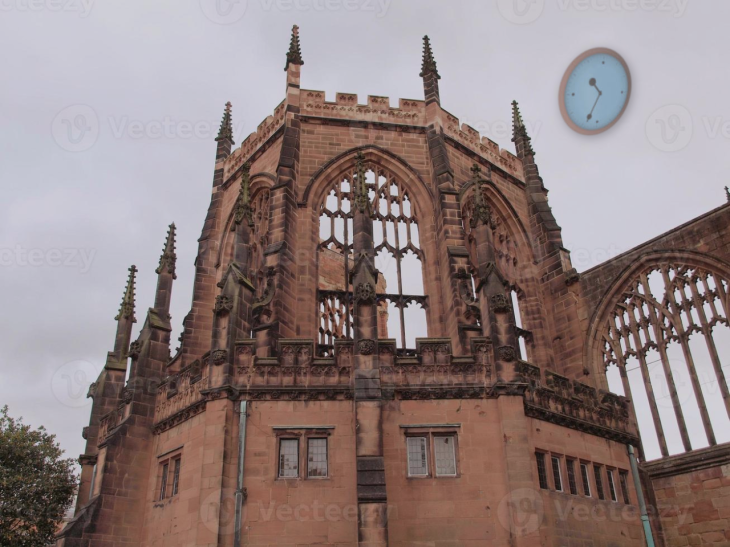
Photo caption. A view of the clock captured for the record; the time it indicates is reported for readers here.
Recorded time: 10:34
